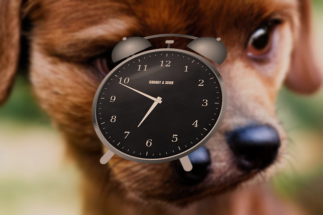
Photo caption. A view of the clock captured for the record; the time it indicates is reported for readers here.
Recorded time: 6:49
